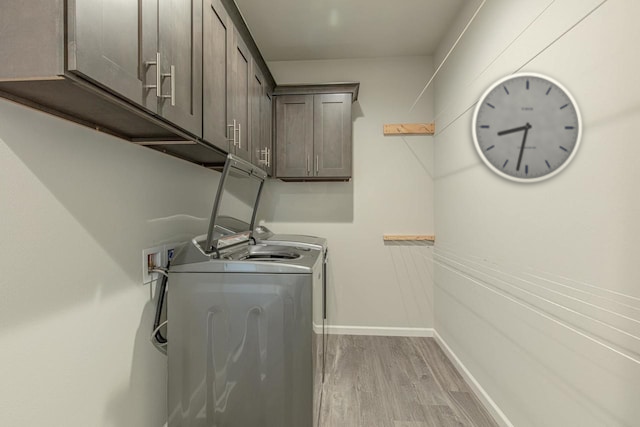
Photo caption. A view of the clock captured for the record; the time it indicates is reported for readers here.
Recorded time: 8:32
